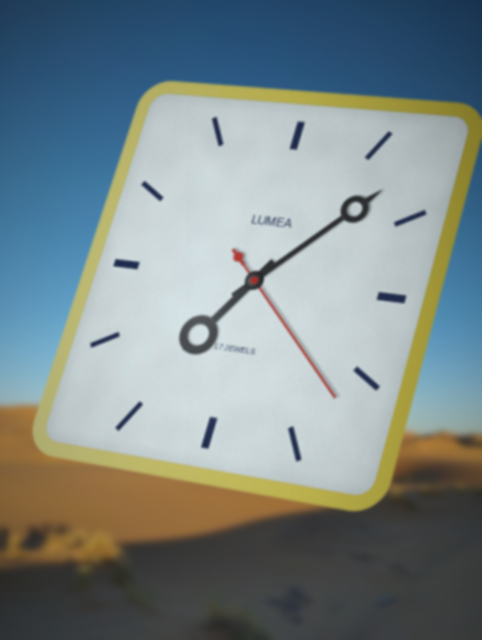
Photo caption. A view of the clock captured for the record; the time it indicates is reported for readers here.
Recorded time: 7:07:22
